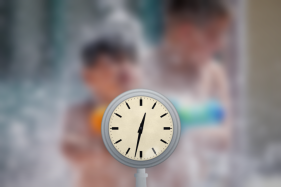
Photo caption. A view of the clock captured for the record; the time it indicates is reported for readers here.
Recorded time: 12:32
